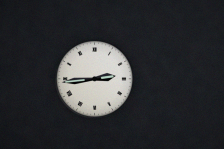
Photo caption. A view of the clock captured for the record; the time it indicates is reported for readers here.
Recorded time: 2:44
